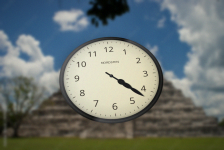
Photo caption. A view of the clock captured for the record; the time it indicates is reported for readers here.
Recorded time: 4:22
